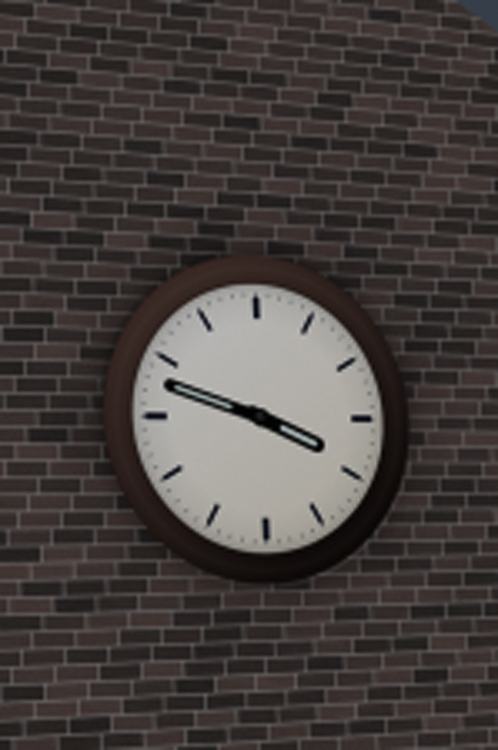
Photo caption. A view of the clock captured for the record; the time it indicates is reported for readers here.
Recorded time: 3:48
